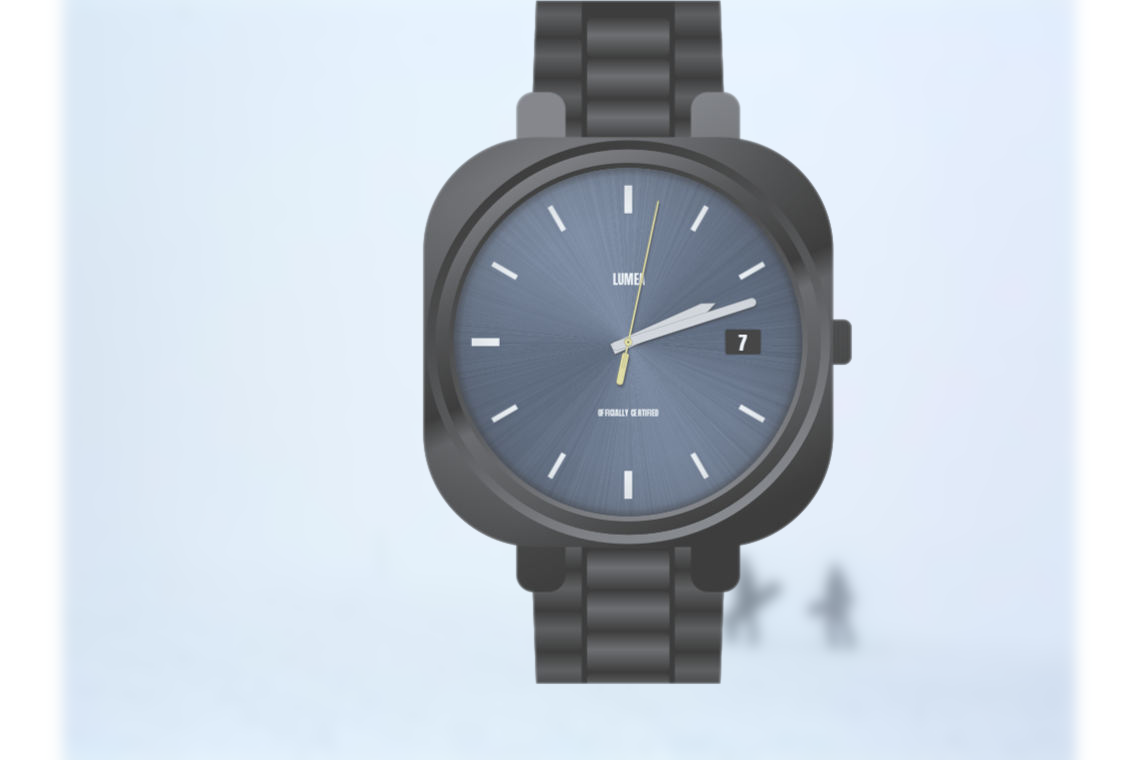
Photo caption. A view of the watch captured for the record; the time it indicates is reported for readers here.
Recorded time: 2:12:02
